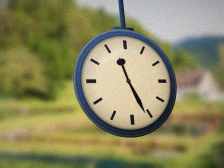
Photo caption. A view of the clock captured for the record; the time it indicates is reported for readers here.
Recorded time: 11:26
